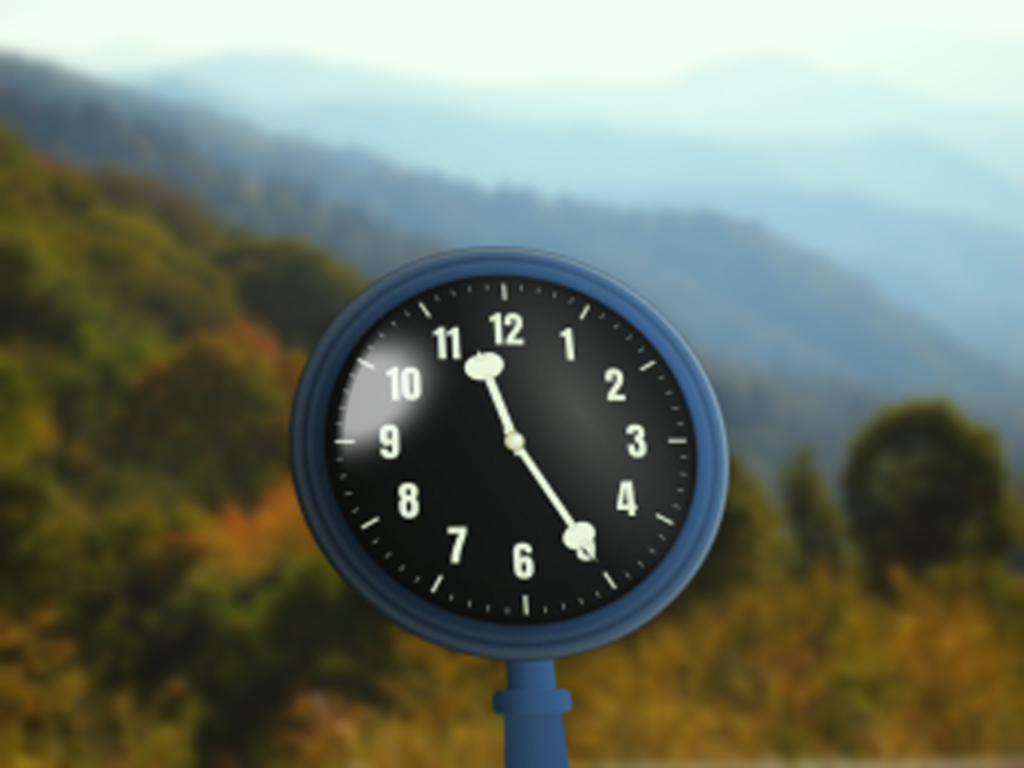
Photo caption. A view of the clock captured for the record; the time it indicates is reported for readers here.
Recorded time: 11:25
